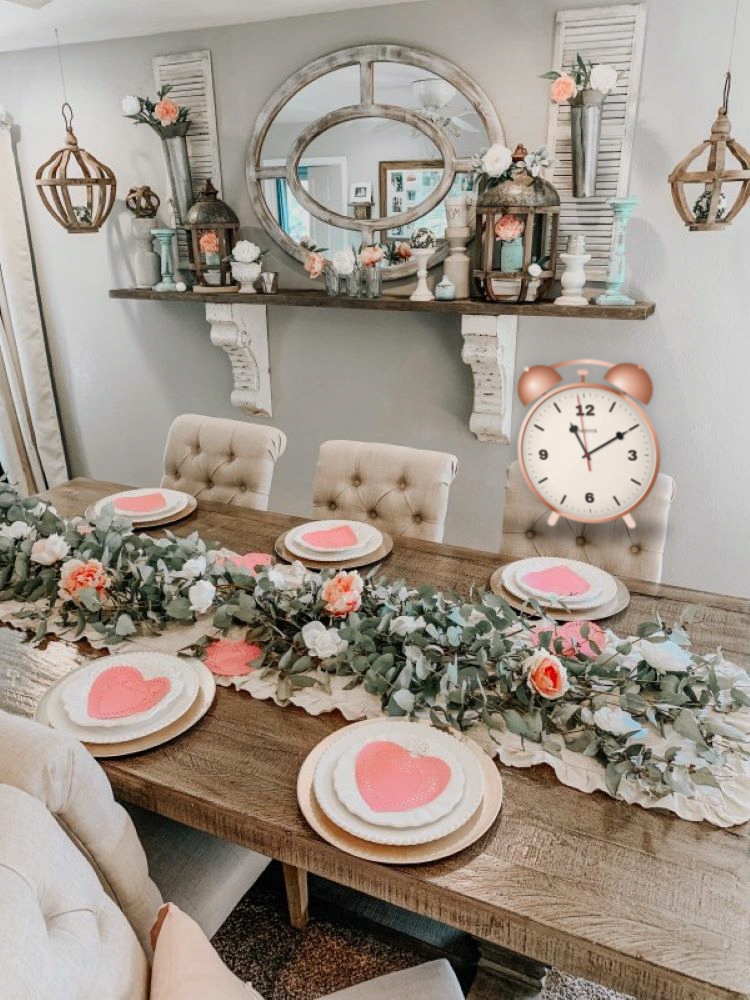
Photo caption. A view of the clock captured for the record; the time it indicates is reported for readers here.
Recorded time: 11:09:59
